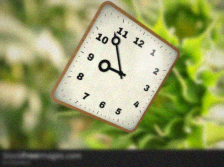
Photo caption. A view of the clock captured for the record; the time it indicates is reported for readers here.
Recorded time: 8:53
